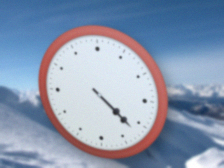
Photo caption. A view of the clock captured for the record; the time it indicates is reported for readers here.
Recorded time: 4:22
